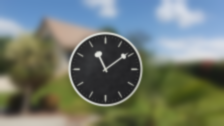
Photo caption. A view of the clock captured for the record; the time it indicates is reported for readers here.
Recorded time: 11:09
